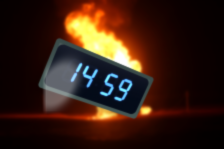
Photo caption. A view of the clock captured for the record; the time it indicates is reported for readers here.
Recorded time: 14:59
